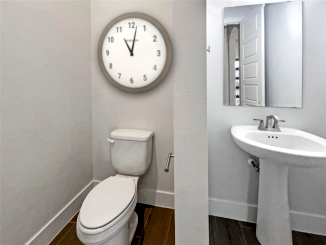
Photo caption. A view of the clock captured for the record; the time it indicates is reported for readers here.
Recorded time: 11:02
